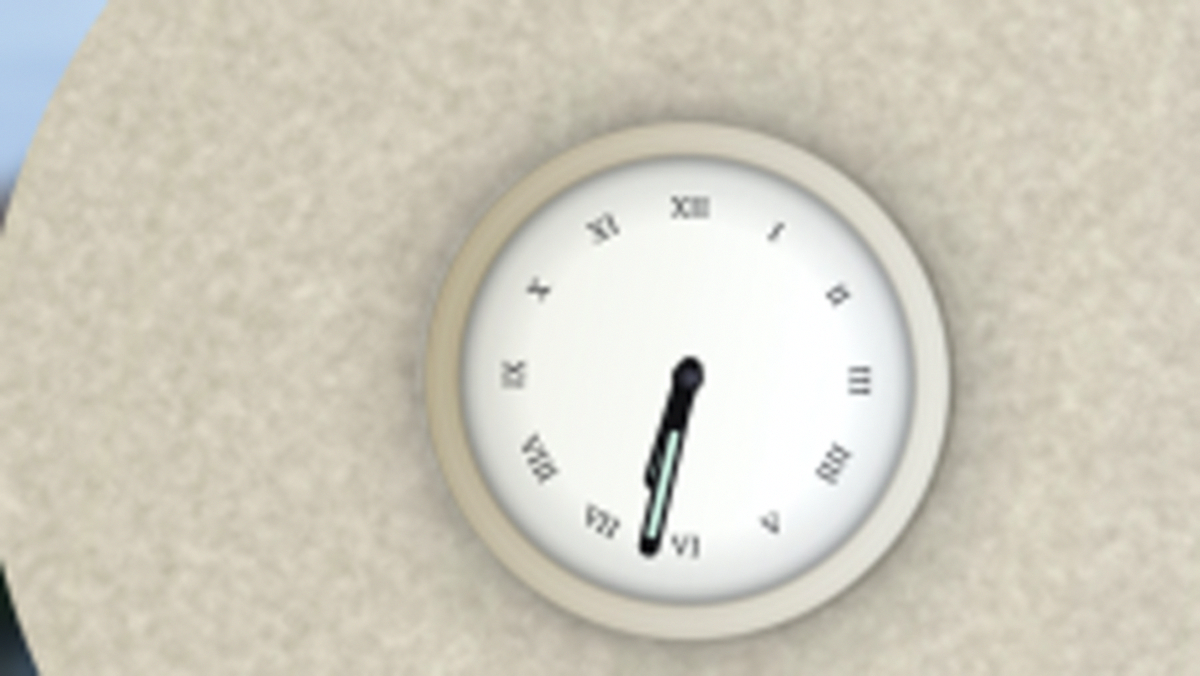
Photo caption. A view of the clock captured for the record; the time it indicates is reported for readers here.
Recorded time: 6:32
